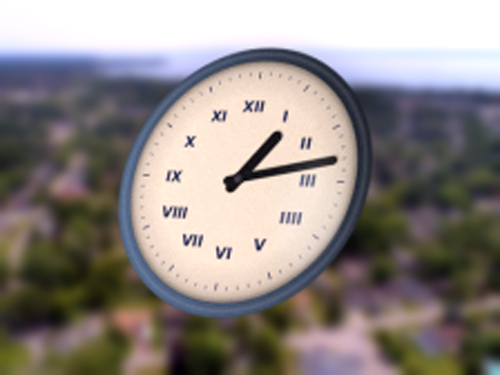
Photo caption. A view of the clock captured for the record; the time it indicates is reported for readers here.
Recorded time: 1:13
